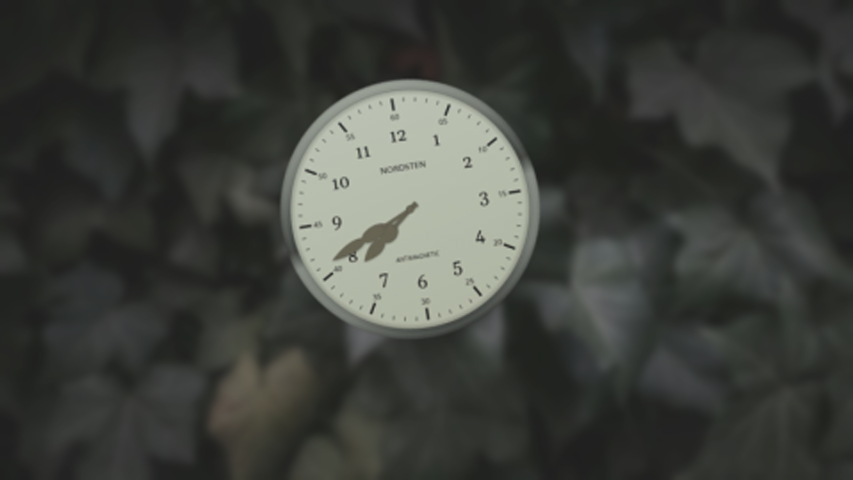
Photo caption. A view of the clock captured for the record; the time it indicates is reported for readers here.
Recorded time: 7:41
